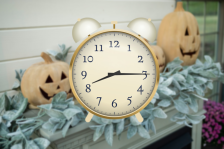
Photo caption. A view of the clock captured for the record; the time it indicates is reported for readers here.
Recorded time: 8:15
